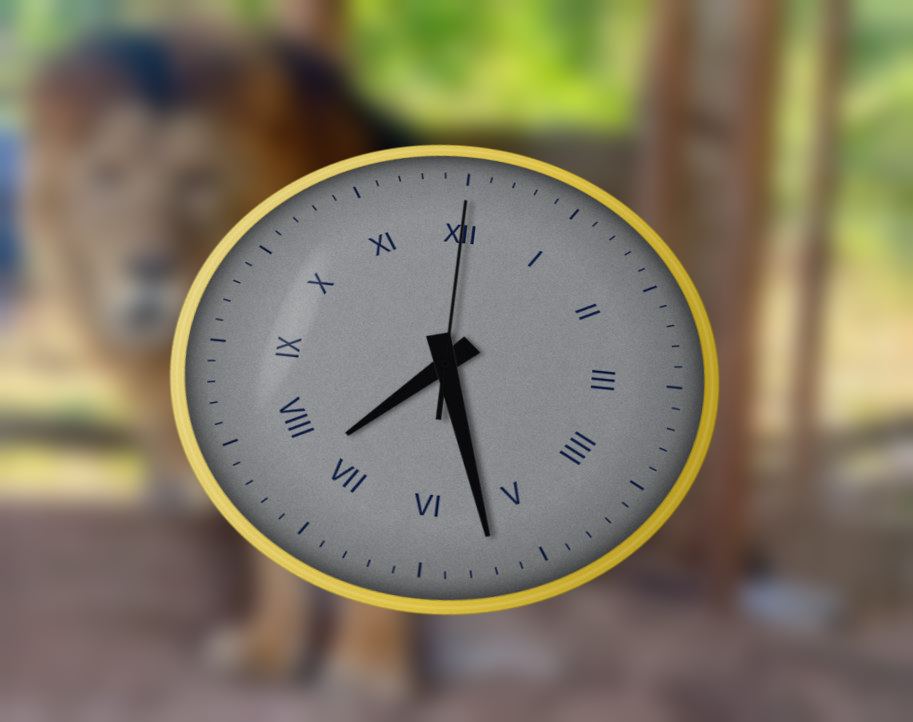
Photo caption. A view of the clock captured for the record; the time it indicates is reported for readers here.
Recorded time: 7:27:00
